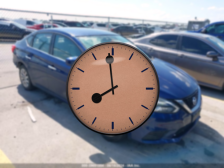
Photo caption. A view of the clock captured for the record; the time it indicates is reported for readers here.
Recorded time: 7:59
